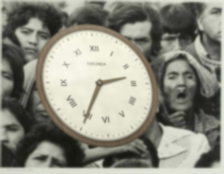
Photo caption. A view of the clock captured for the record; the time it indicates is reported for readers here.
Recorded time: 2:35
